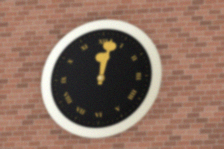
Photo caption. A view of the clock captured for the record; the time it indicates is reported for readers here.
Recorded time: 12:02
